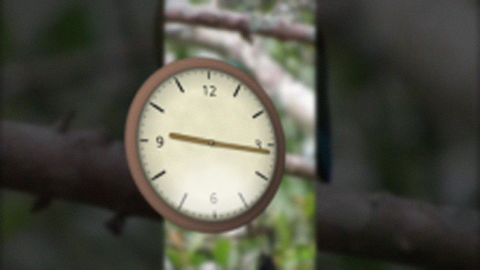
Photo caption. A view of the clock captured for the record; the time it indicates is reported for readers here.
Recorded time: 9:16
